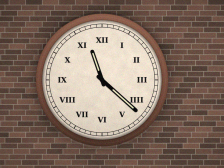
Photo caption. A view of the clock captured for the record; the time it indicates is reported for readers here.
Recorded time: 11:22
